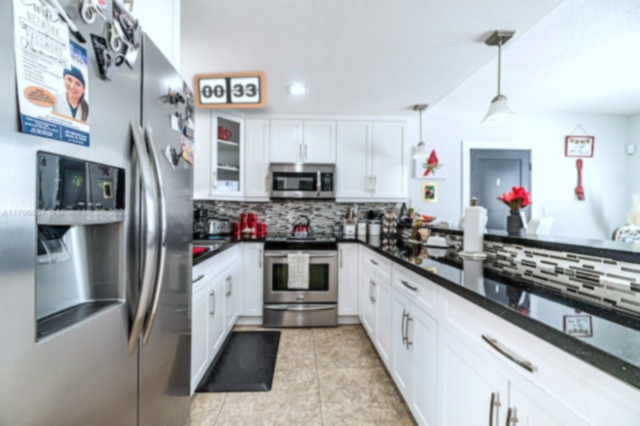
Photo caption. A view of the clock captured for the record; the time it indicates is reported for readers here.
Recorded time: 0:33
